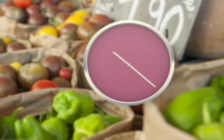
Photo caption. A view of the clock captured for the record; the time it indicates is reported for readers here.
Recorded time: 10:22
